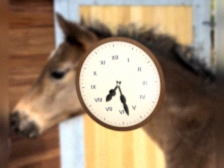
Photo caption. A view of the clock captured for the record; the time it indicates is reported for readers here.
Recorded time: 7:28
